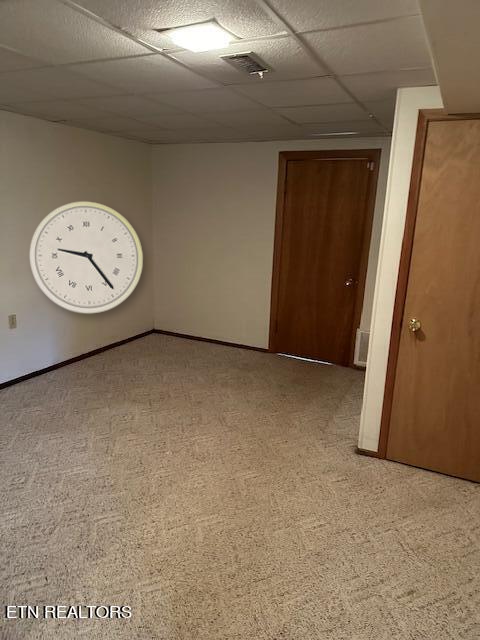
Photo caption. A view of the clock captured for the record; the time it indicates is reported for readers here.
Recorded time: 9:24
